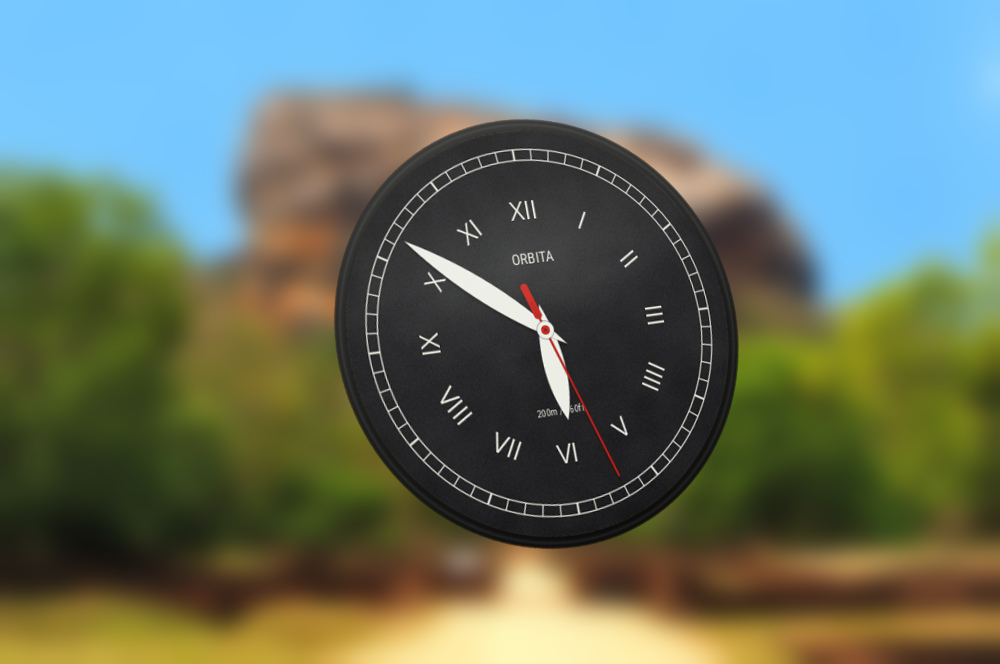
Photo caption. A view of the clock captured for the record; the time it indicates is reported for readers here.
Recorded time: 5:51:27
